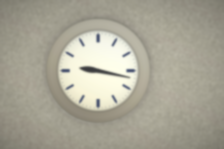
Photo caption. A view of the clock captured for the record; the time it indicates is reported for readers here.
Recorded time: 9:17
